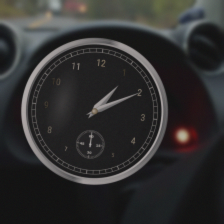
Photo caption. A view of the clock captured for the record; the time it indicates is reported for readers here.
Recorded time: 1:10
